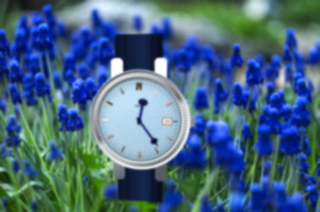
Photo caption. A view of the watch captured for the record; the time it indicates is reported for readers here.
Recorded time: 12:24
